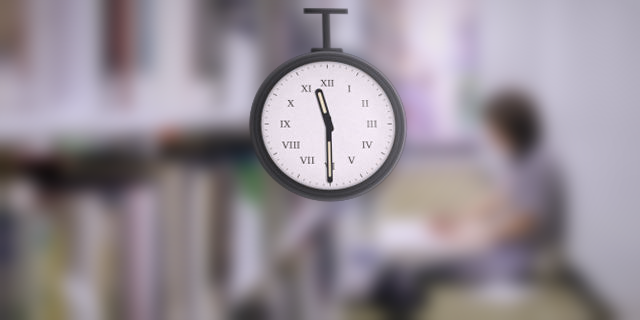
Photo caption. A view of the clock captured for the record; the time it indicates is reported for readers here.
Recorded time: 11:30
